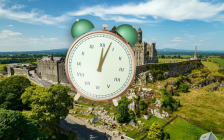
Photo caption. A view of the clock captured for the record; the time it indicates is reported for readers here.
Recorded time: 12:03
